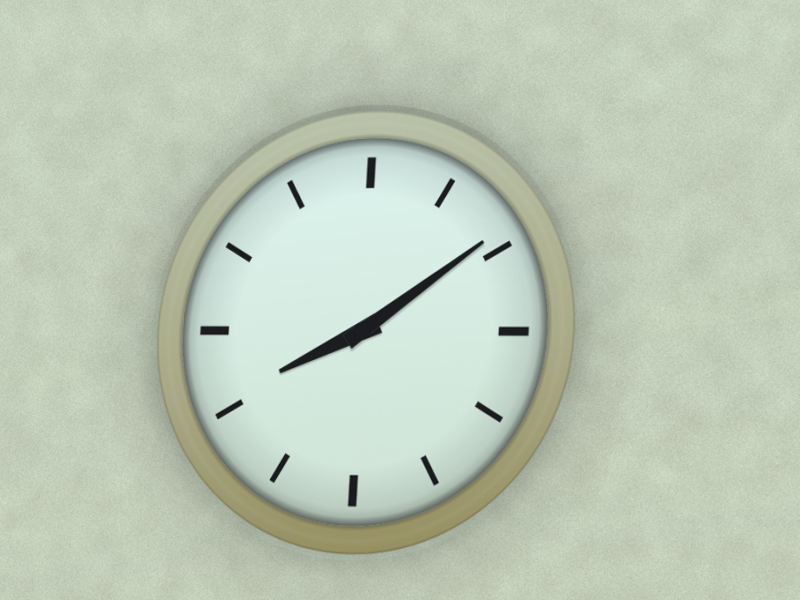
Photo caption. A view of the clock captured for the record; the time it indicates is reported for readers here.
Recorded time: 8:09
